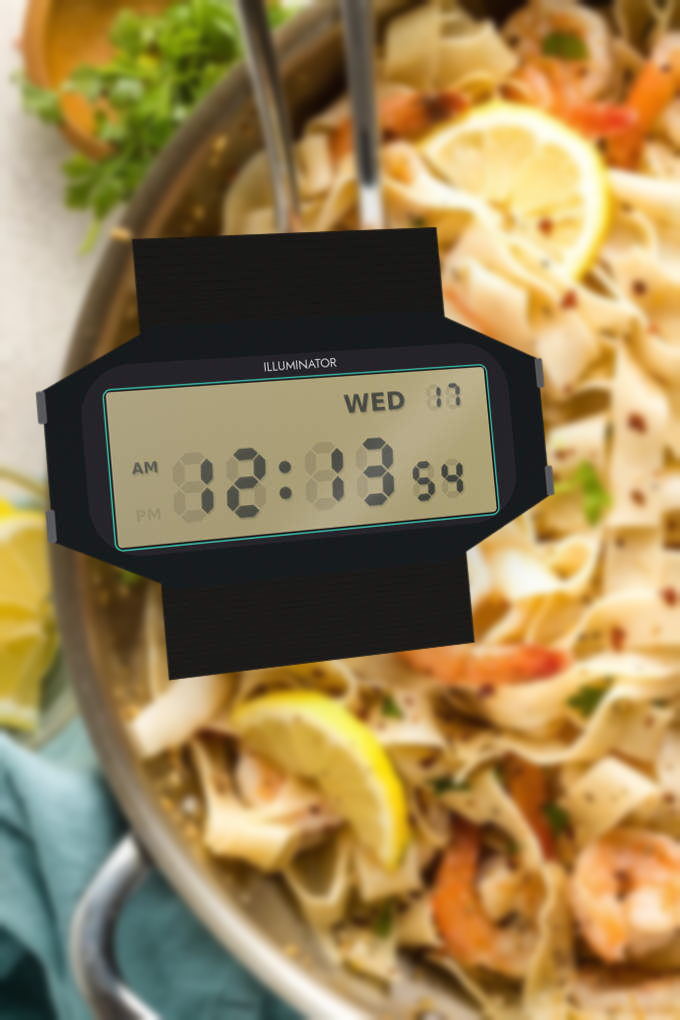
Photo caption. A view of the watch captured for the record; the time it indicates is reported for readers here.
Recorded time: 12:13:54
